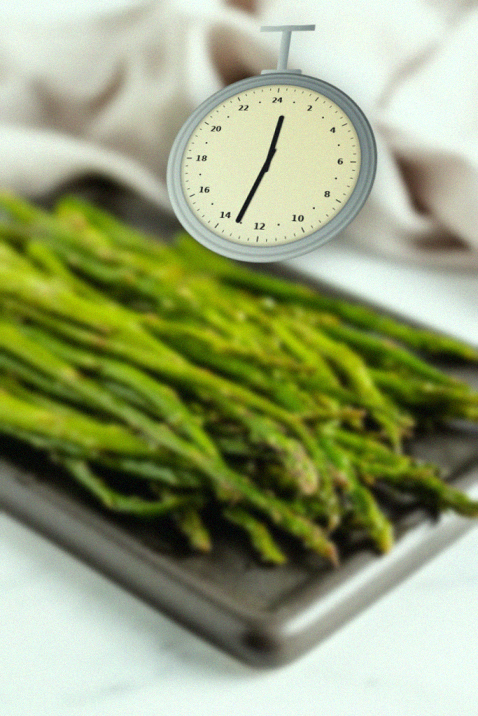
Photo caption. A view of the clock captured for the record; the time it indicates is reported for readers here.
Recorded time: 0:33
